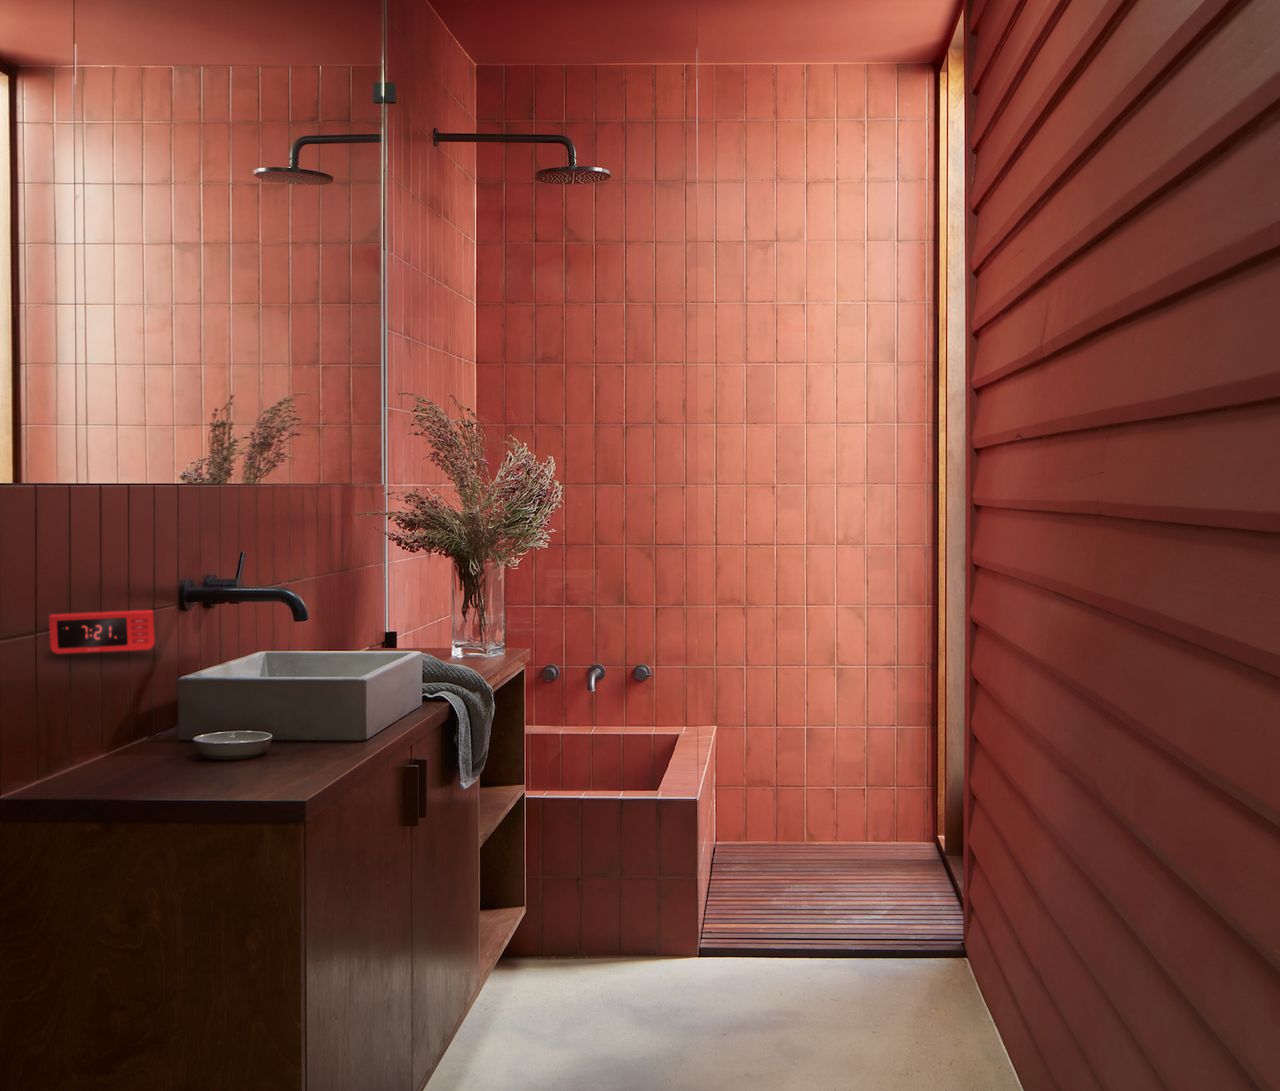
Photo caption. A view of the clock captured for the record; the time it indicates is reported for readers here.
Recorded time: 7:21
